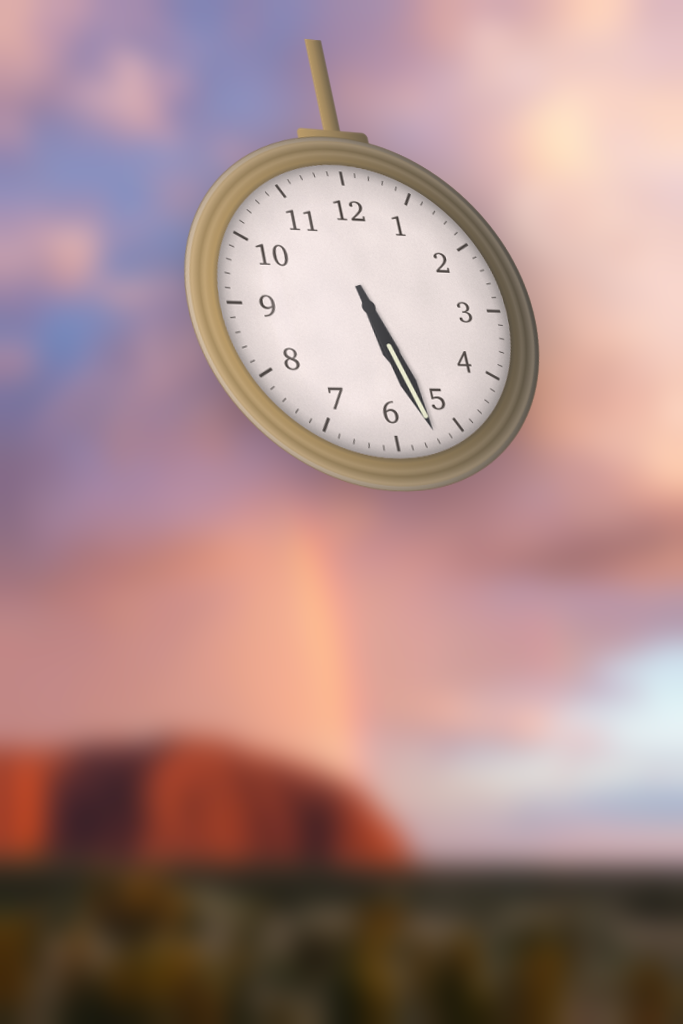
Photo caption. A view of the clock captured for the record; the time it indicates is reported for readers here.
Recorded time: 5:27
